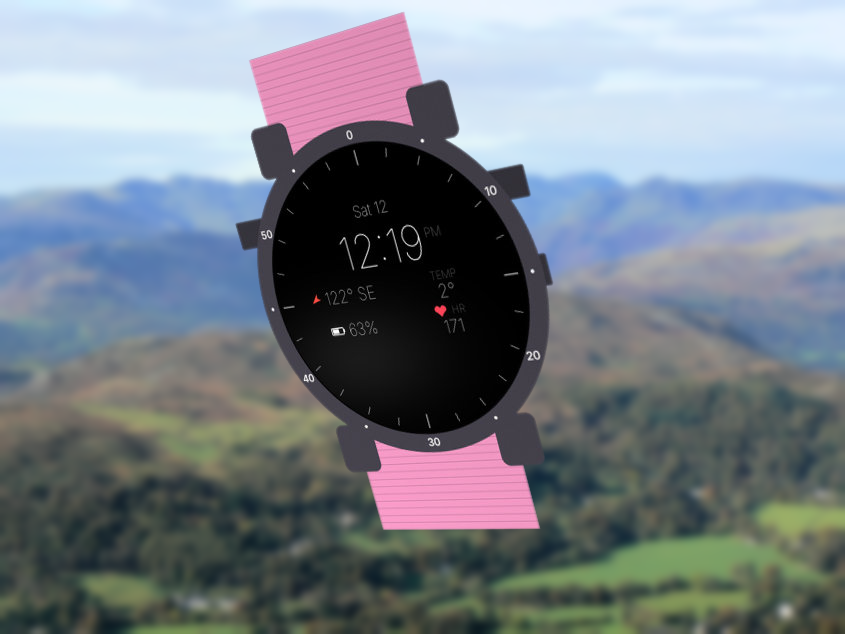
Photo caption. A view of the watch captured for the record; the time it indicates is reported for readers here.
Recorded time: 12:19
